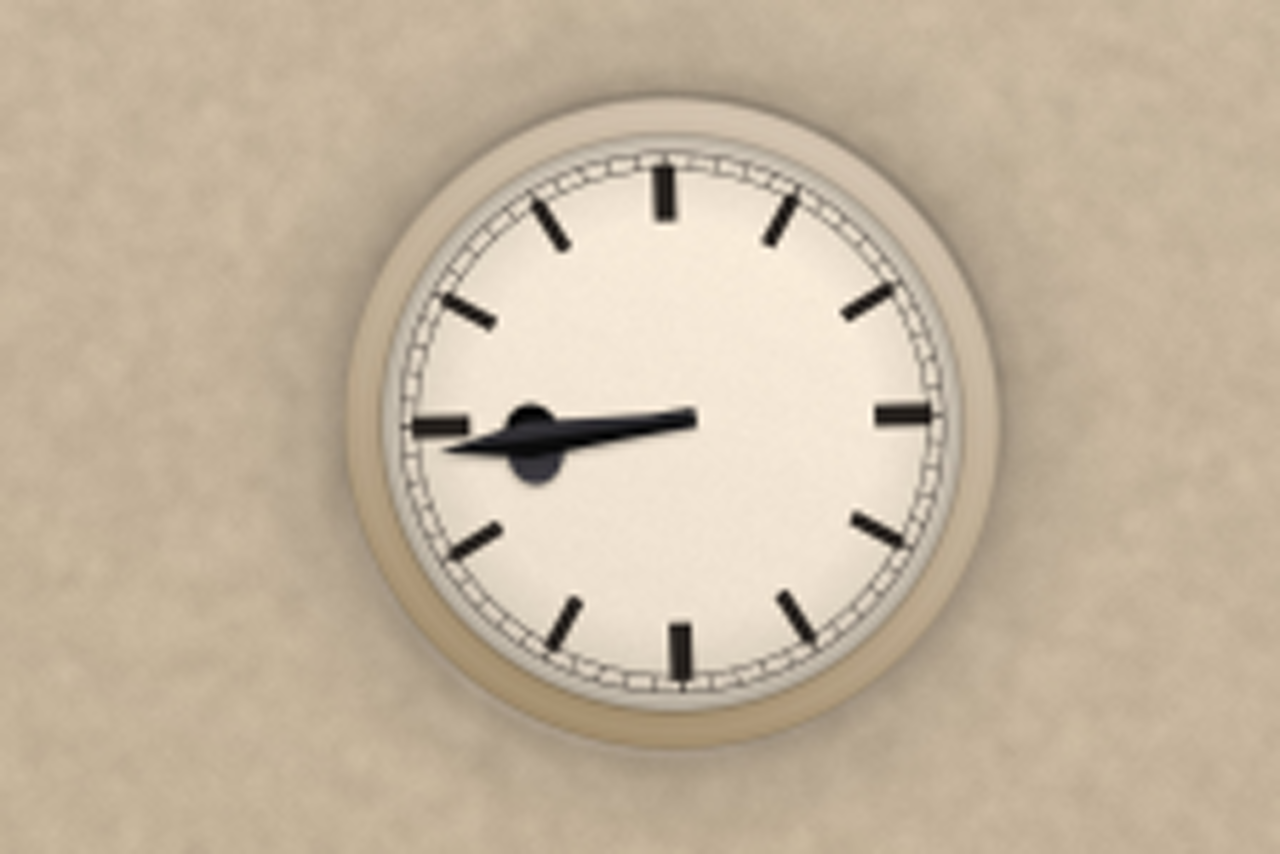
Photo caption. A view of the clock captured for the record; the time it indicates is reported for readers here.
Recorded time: 8:44
